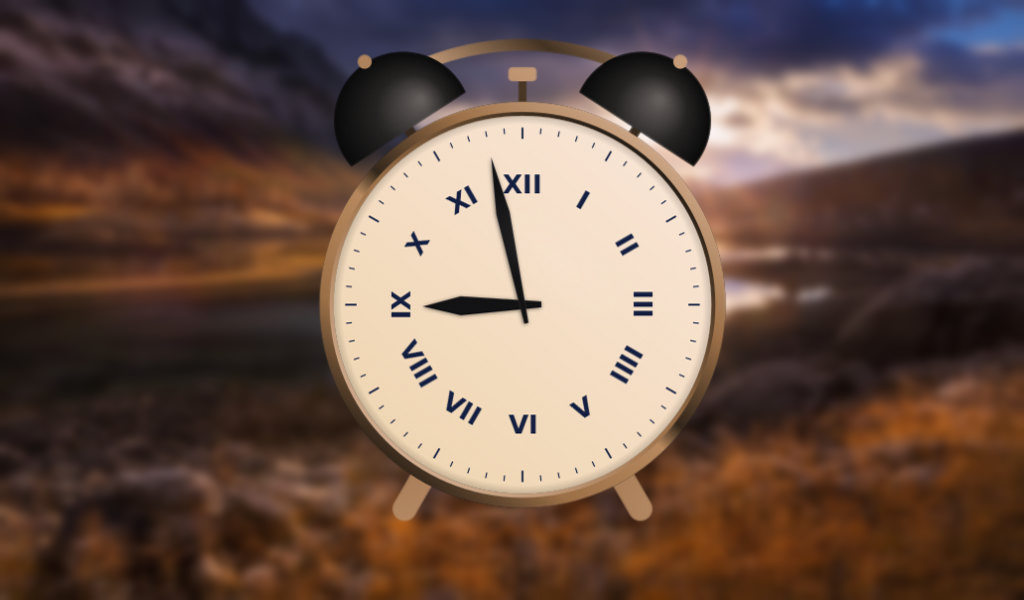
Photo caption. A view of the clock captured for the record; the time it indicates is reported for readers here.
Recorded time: 8:58
